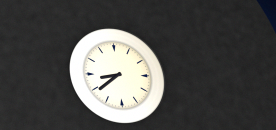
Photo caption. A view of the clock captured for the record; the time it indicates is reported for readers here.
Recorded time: 8:39
